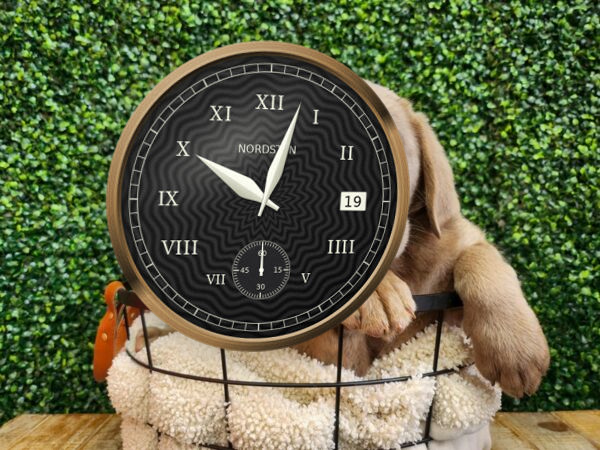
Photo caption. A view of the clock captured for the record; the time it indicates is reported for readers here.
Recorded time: 10:03
